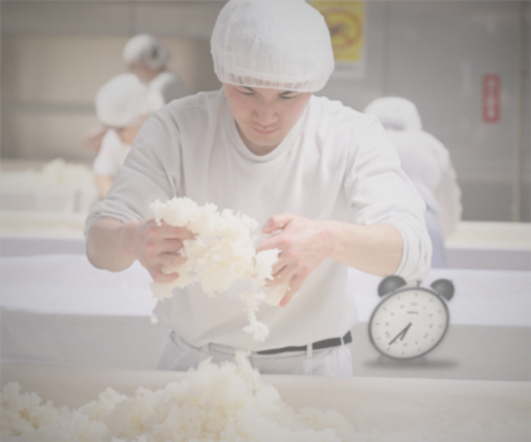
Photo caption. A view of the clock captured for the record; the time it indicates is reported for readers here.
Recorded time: 6:36
